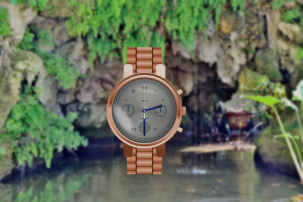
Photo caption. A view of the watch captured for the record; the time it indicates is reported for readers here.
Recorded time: 2:30
